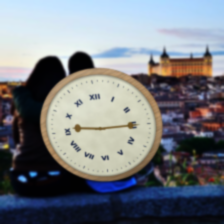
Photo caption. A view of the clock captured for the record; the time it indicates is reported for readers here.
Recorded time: 9:15
